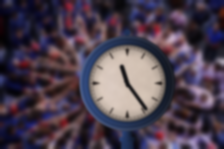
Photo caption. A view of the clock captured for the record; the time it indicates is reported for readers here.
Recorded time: 11:24
